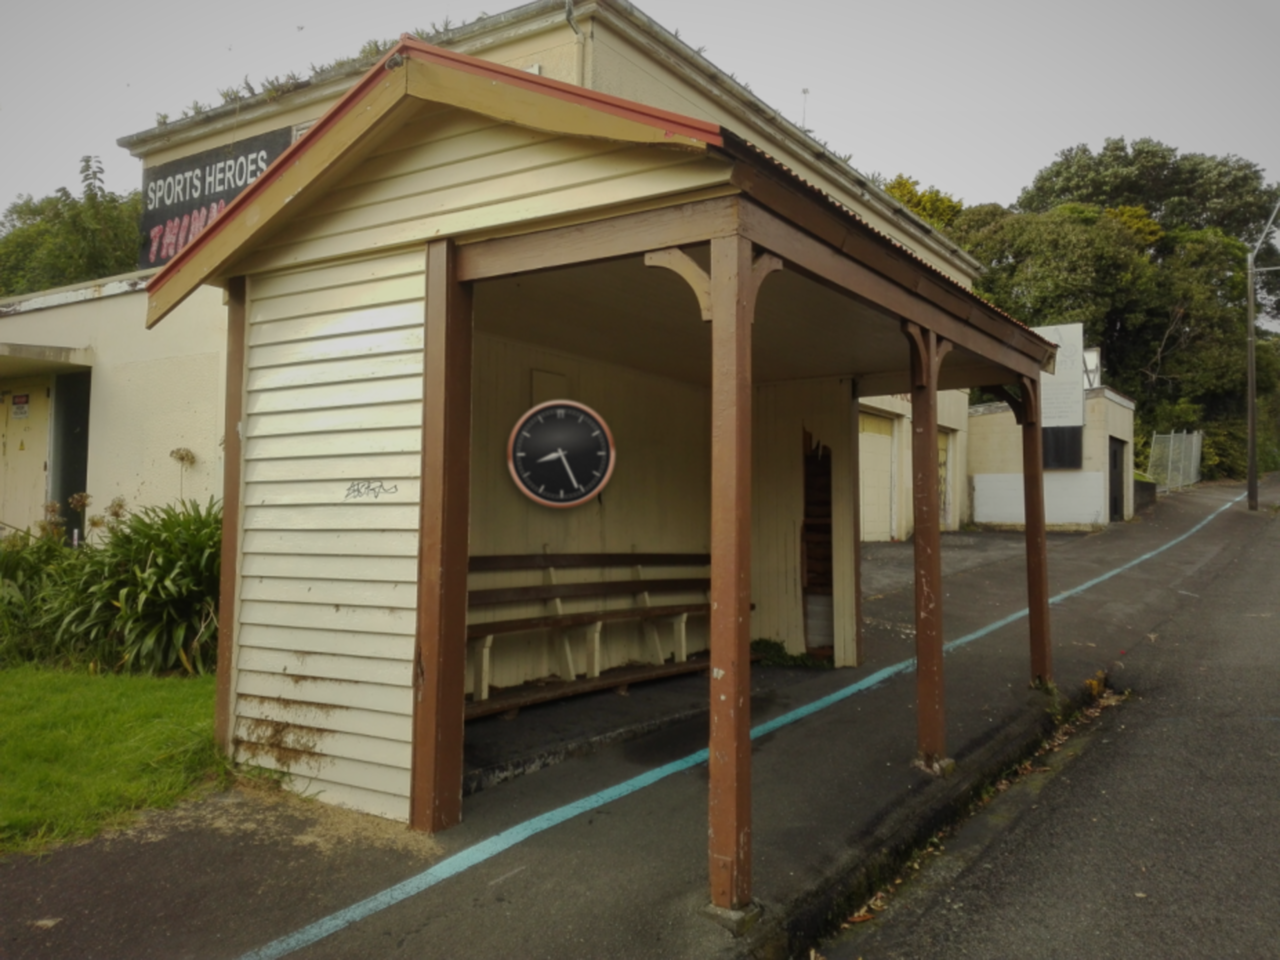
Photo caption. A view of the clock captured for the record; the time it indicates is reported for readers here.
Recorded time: 8:26
